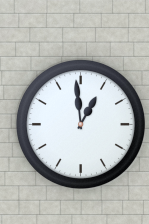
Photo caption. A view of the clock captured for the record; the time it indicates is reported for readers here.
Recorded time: 12:59
